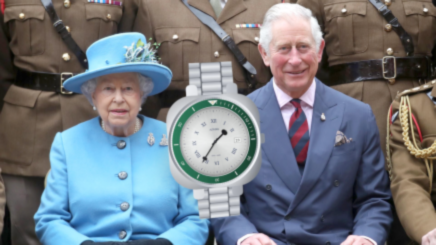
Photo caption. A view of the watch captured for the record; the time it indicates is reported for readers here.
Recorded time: 1:36
